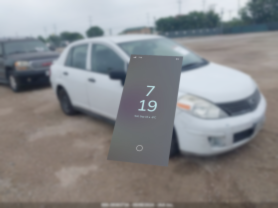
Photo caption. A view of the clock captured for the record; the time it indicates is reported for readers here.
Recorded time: 7:19
